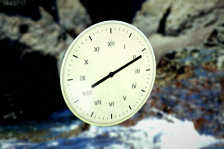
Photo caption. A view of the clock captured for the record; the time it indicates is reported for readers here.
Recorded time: 8:11
